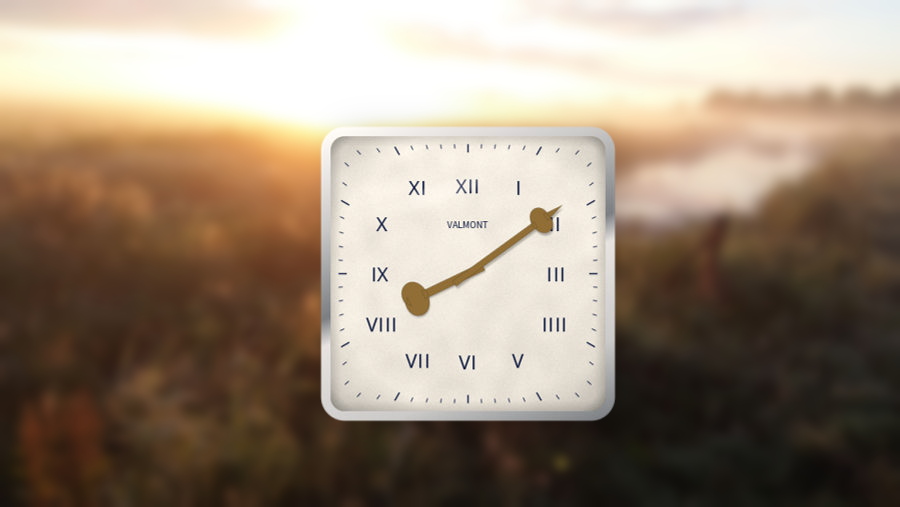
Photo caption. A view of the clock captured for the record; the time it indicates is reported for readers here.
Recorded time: 8:09
